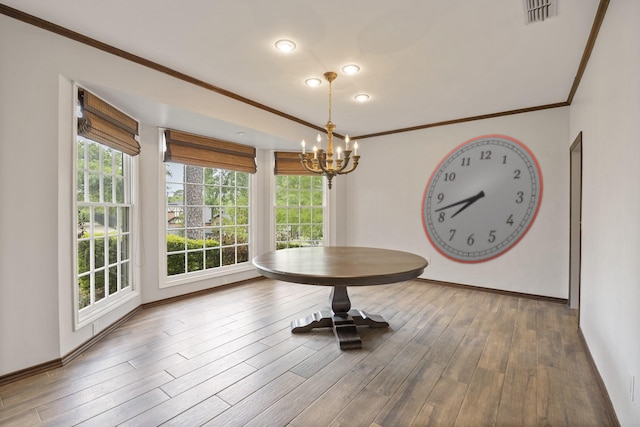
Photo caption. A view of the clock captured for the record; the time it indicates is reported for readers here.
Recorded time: 7:42
